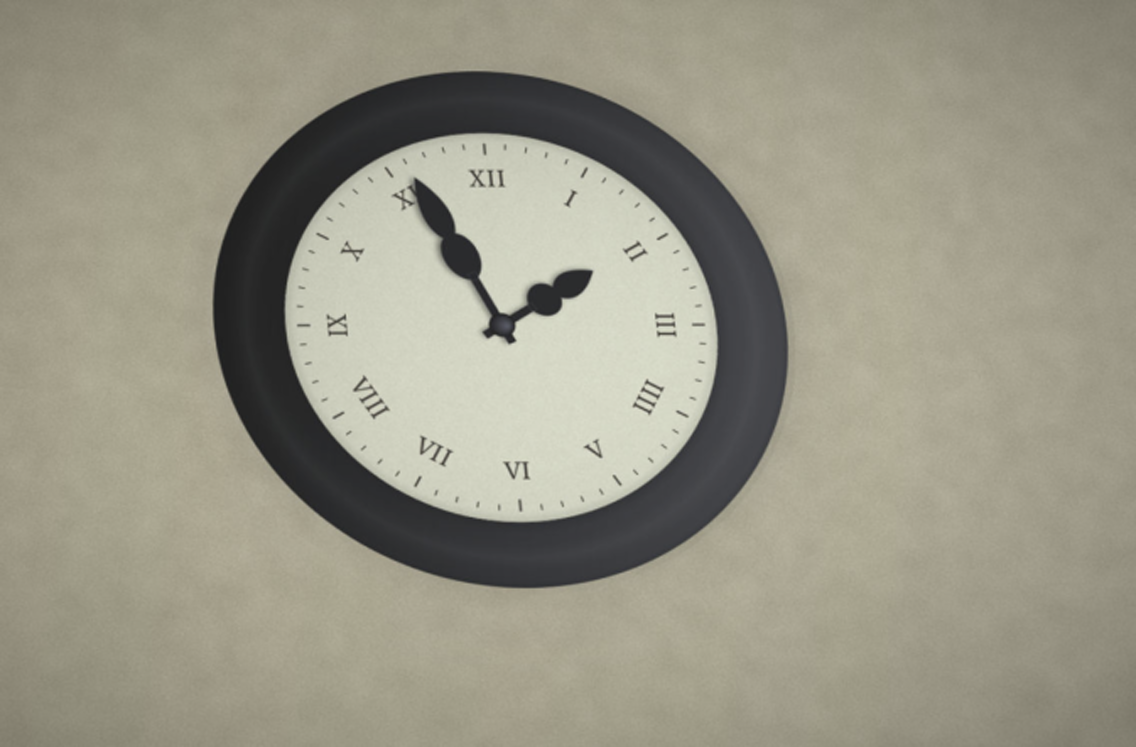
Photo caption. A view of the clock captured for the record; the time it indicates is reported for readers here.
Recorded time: 1:56
